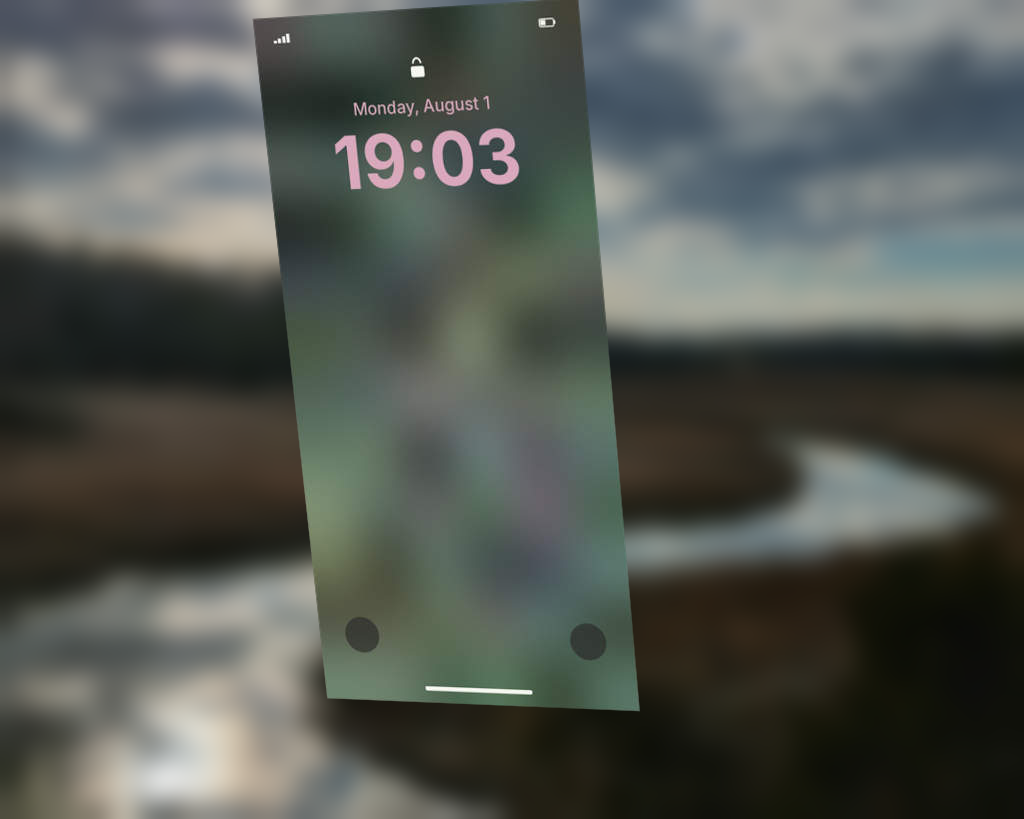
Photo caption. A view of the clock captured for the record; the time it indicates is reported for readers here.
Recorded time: 19:03
